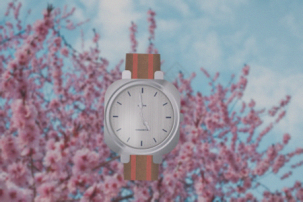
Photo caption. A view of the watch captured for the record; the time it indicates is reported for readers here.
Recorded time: 4:59
